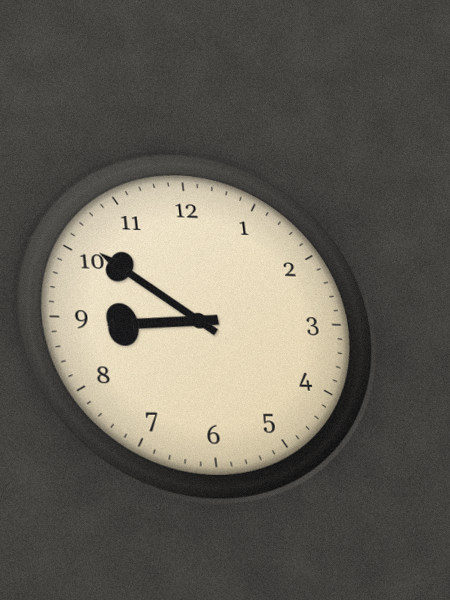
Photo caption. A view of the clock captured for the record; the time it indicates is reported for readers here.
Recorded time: 8:51
